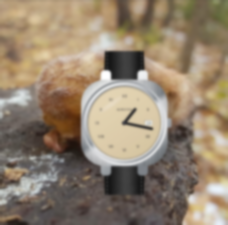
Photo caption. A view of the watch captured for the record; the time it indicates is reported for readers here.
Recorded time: 1:17
